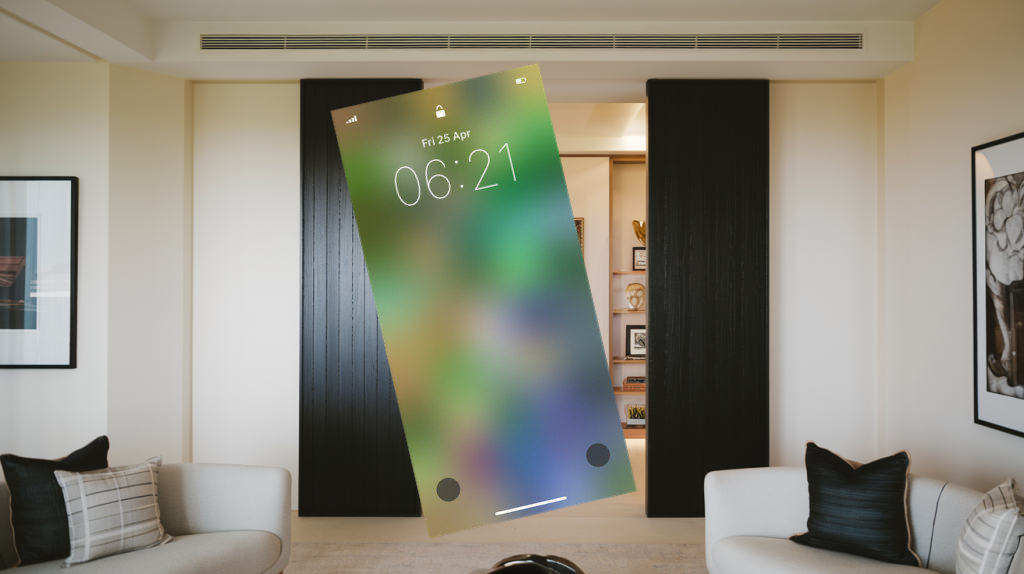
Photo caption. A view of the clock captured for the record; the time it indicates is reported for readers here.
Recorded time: 6:21
